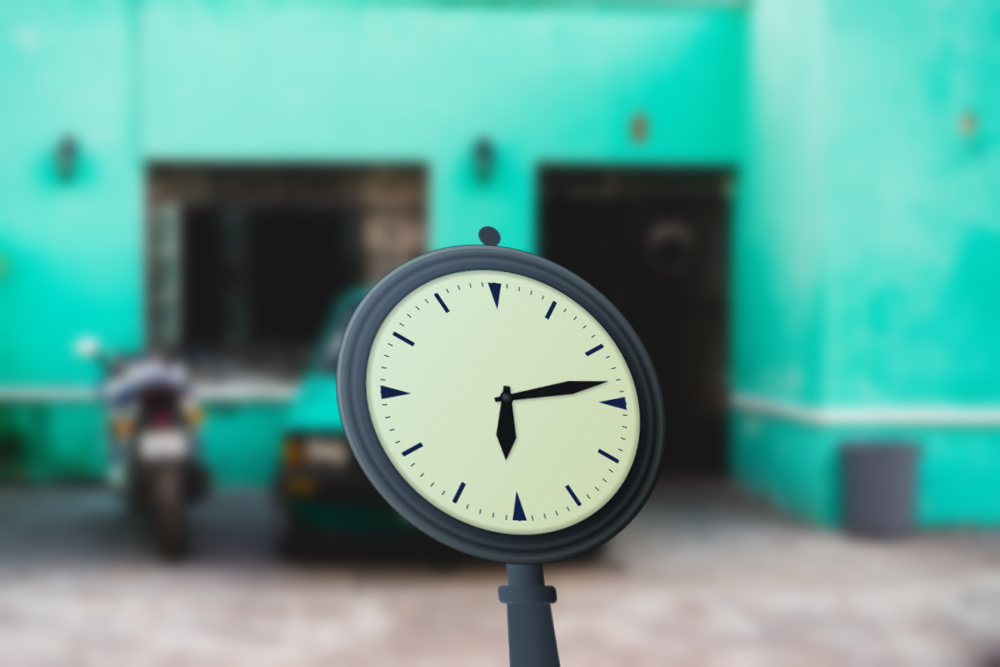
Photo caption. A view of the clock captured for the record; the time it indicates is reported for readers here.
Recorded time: 6:13
